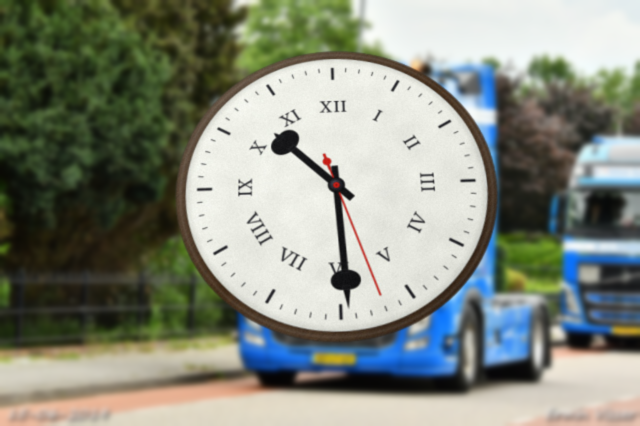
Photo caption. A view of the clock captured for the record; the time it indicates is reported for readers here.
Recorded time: 10:29:27
